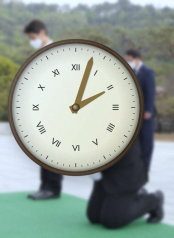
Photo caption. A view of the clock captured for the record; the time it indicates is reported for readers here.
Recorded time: 2:03
